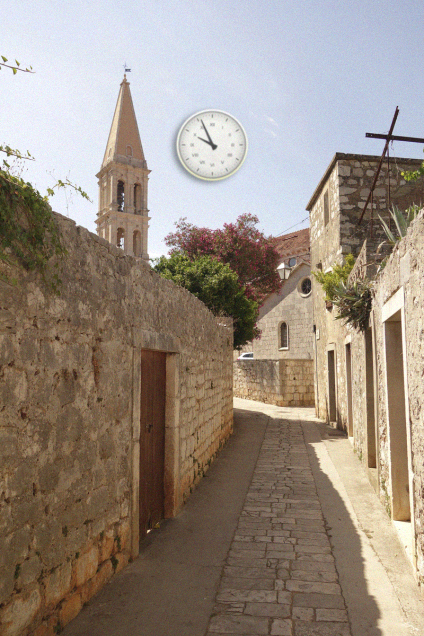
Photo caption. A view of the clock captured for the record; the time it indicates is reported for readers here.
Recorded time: 9:56
